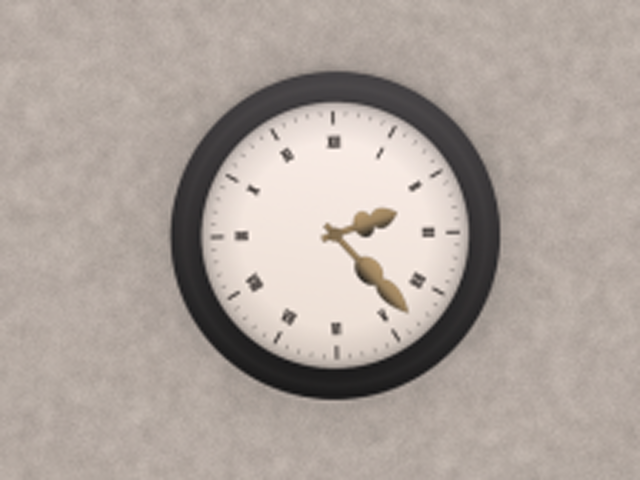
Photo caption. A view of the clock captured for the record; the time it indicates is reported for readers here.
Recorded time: 2:23
